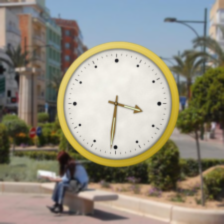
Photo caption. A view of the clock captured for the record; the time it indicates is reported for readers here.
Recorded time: 3:31
